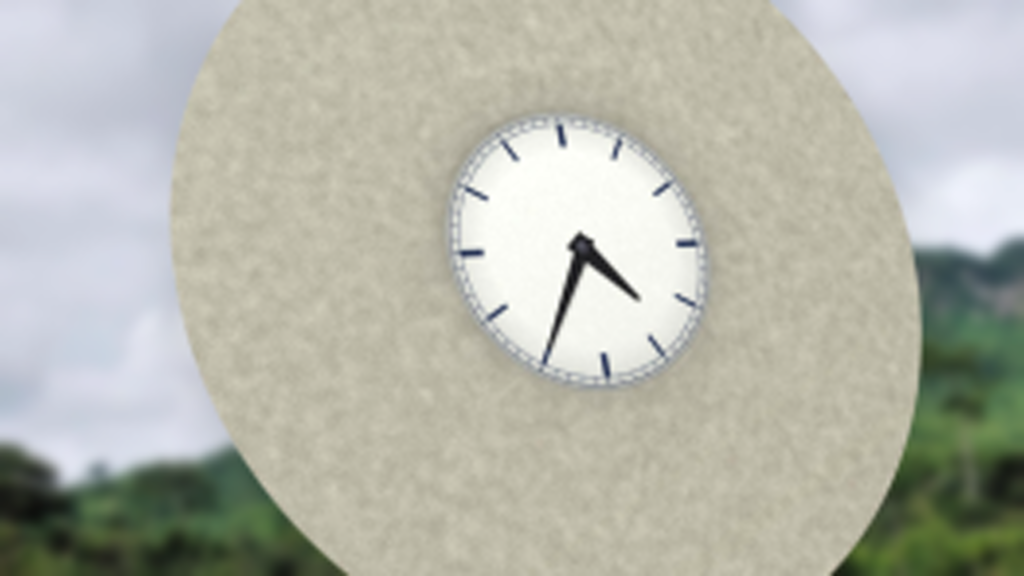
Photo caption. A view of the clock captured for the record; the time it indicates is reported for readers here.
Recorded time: 4:35
